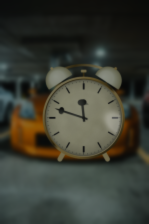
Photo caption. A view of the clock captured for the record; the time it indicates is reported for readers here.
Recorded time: 11:48
